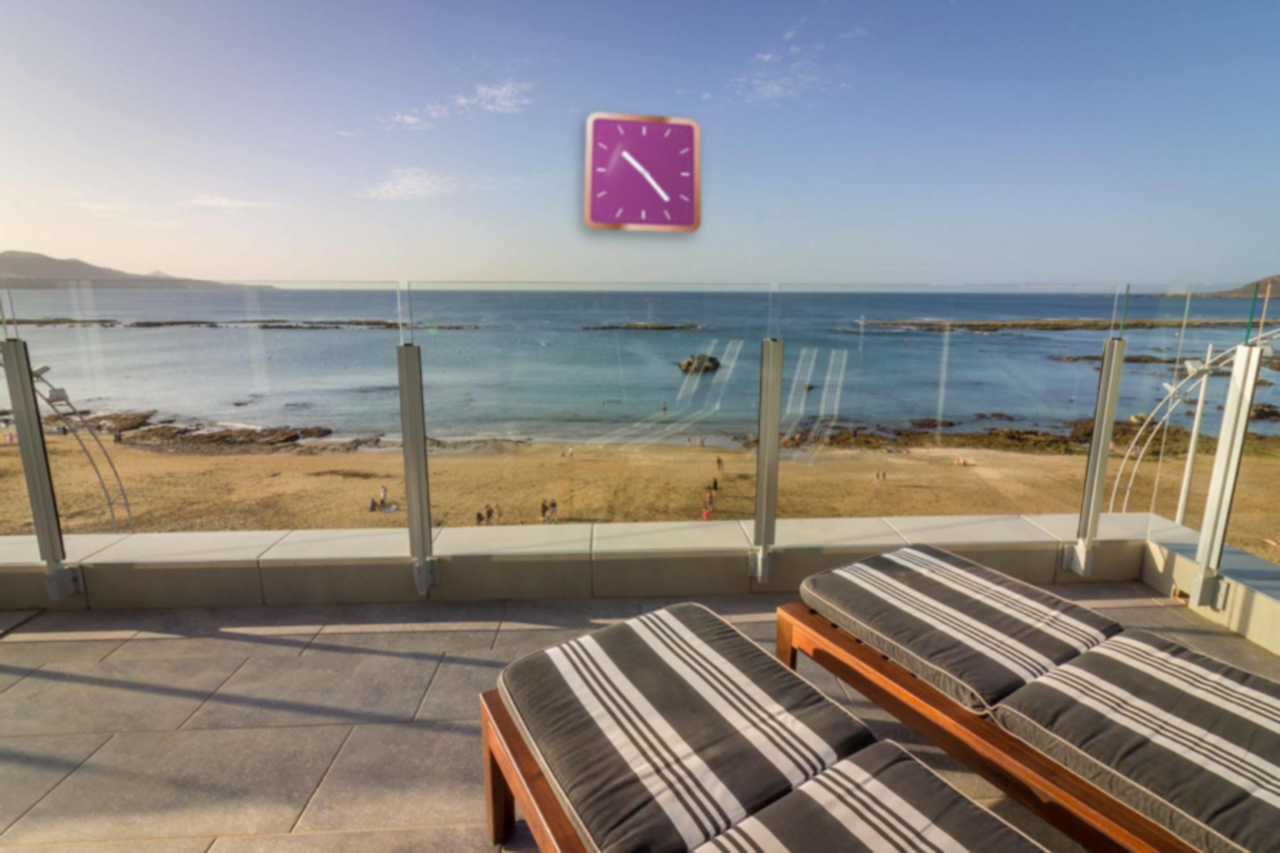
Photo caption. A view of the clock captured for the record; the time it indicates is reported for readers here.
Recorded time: 10:23
